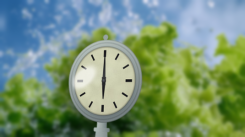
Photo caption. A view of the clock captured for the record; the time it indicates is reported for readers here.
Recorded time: 6:00
